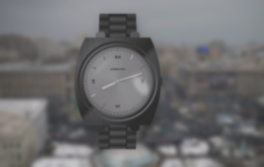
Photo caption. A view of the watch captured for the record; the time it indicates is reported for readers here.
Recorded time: 8:12
